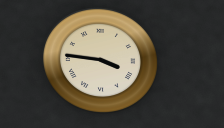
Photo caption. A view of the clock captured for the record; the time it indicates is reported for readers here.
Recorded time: 3:46
